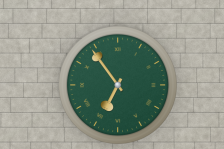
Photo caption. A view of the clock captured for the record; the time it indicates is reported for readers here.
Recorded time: 6:54
